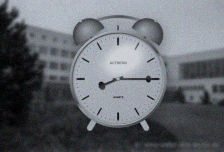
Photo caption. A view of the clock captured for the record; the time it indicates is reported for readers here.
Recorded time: 8:15
